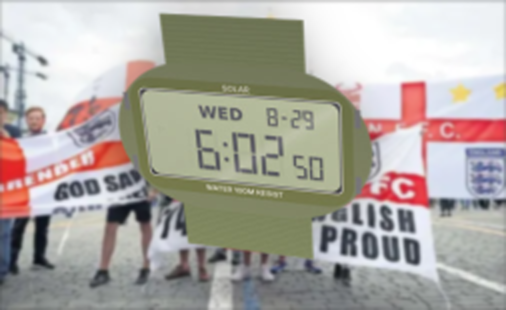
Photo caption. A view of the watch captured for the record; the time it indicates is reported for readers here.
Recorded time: 6:02:50
